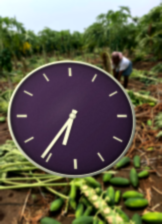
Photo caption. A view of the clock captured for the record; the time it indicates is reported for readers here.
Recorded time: 6:36
